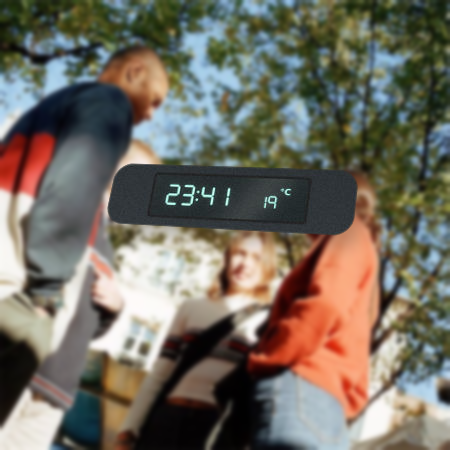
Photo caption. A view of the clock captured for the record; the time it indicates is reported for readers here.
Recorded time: 23:41
